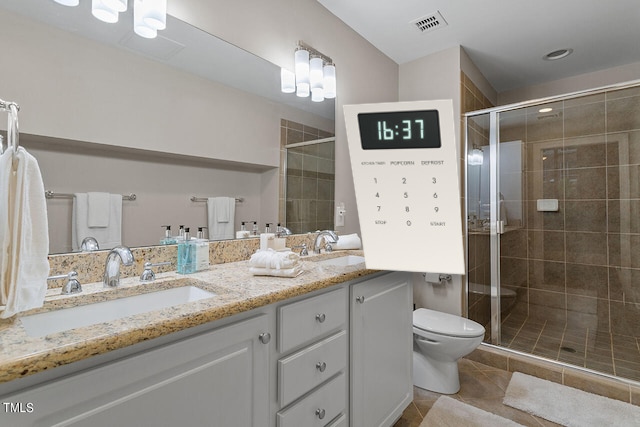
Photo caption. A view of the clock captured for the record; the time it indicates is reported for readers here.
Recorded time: 16:37
